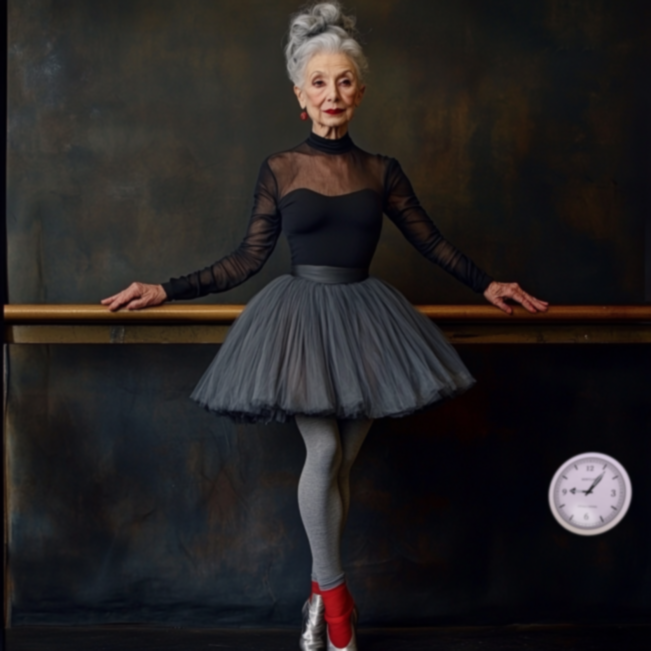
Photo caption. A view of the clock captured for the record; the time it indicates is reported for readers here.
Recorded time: 9:06
